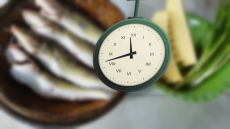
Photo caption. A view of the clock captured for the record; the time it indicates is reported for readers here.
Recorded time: 11:42
